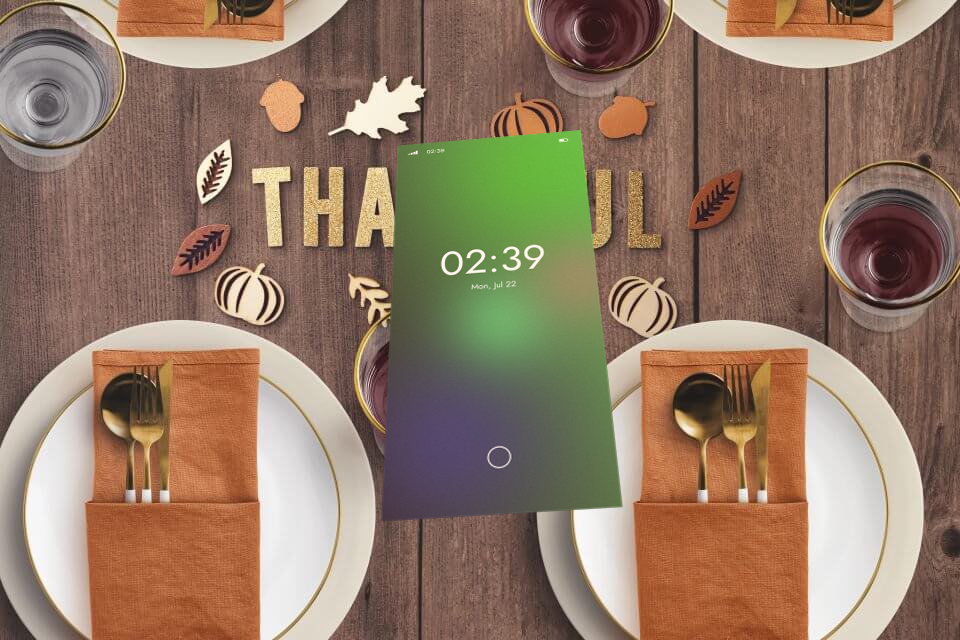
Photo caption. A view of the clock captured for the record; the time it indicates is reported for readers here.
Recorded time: 2:39
